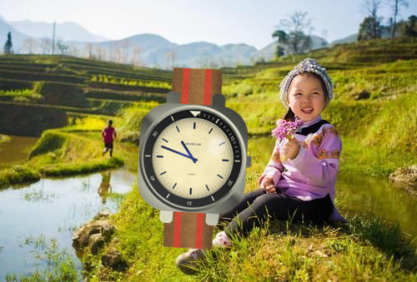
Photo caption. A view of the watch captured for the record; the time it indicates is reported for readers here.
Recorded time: 10:48
